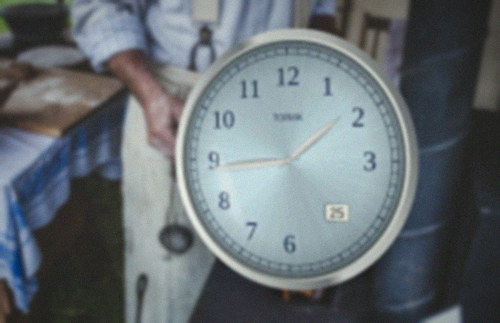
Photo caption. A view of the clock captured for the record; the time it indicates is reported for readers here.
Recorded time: 1:44
